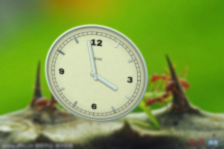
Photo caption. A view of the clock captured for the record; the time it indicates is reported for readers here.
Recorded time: 3:58
